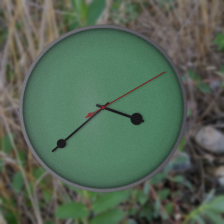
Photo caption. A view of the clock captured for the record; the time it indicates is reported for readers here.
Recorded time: 3:38:10
